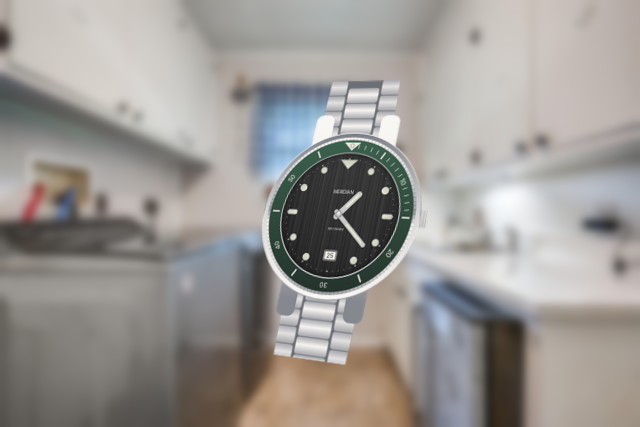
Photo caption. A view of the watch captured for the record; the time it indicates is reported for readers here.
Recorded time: 1:22
